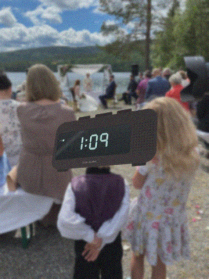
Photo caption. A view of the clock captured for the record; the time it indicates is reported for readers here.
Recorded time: 1:09
